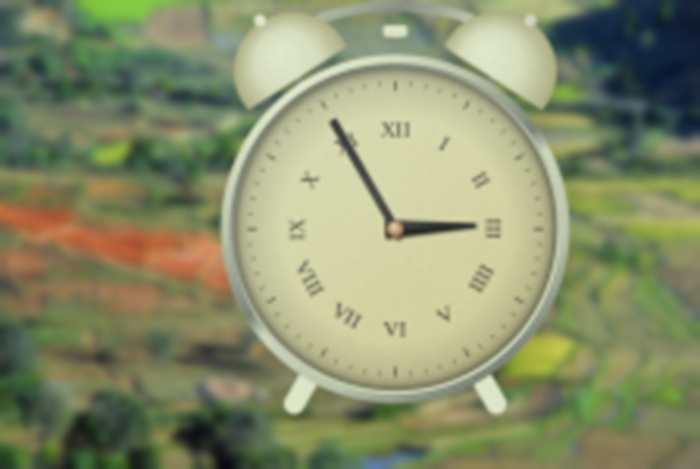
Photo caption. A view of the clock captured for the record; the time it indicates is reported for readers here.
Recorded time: 2:55
